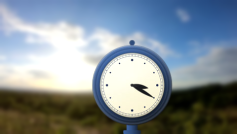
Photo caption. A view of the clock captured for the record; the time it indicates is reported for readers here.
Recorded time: 3:20
